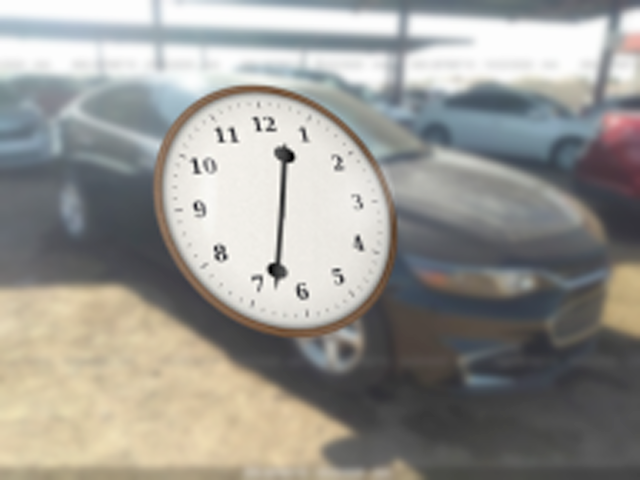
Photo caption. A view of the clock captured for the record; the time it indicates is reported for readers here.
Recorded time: 12:33
